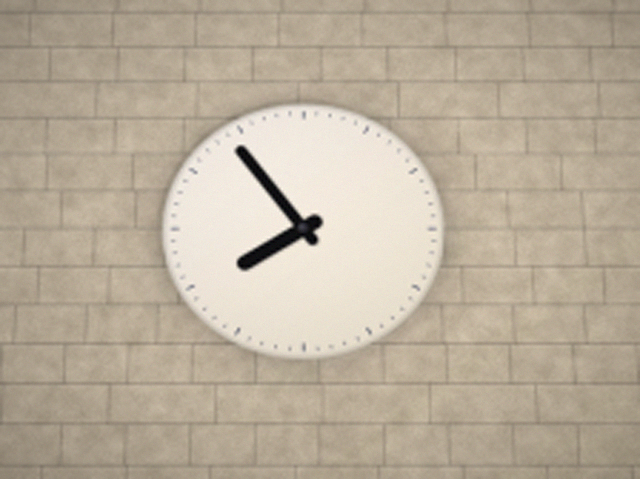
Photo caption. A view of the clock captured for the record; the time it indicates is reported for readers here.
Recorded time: 7:54
